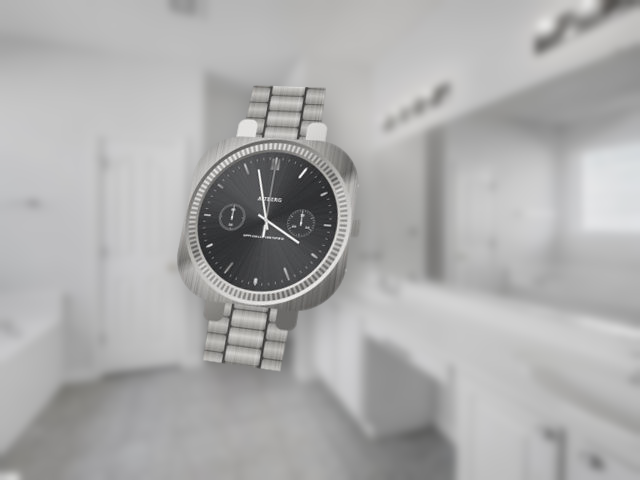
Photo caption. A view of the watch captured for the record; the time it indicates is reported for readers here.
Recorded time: 3:57
